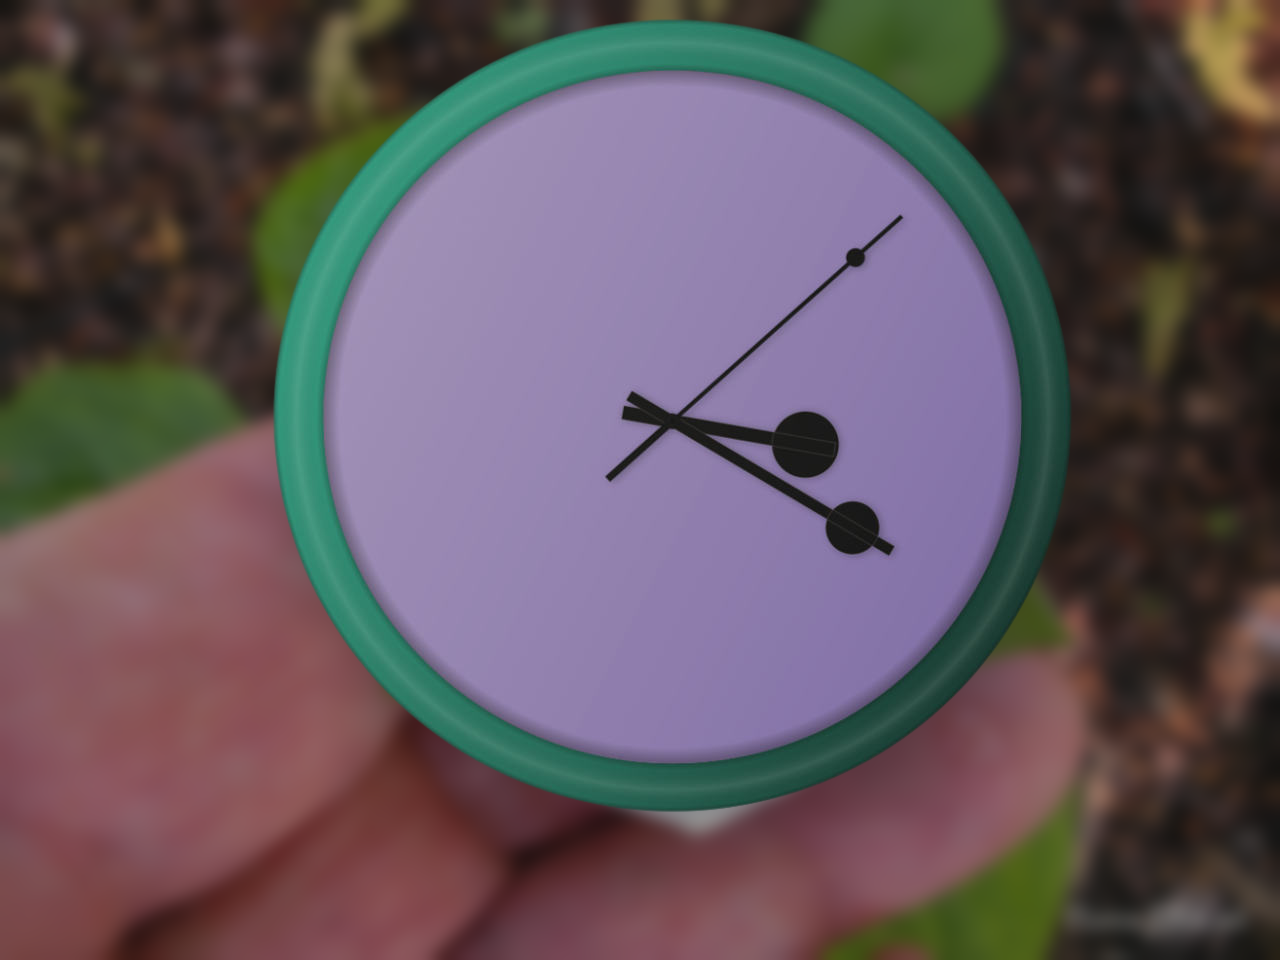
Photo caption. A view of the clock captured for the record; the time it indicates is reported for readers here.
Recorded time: 3:20:08
